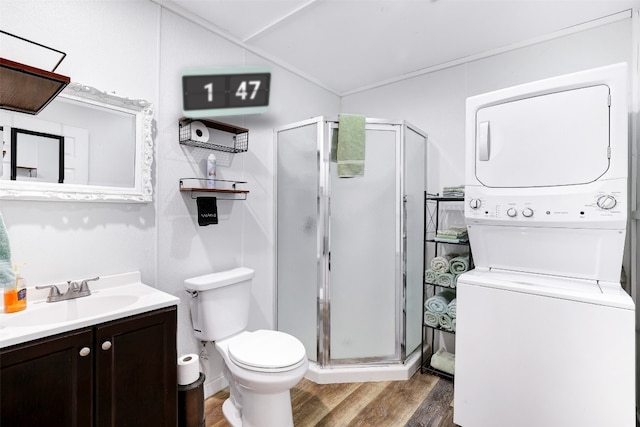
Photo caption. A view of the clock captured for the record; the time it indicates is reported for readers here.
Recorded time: 1:47
